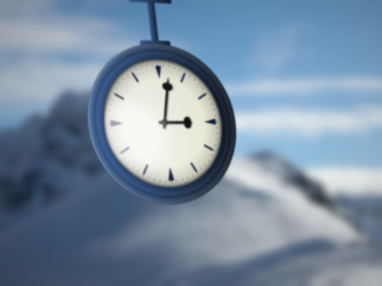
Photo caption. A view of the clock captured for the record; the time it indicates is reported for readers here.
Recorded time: 3:02
